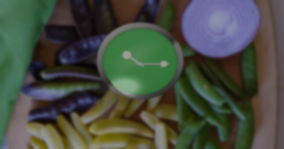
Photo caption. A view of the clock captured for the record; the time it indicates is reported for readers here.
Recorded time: 10:15
